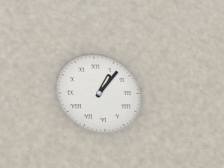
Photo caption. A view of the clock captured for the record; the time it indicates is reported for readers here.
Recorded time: 1:07
